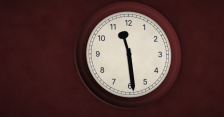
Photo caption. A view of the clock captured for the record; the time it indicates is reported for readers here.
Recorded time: 11:29
